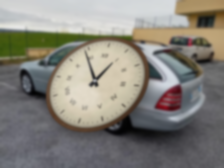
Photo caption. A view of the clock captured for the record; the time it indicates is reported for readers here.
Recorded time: 12:54
